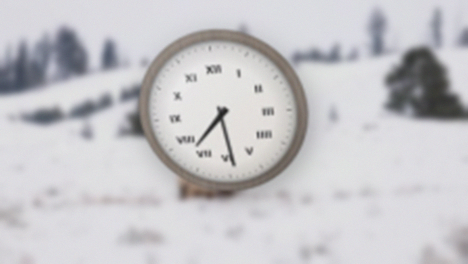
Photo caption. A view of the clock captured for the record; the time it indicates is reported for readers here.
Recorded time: 7:29
